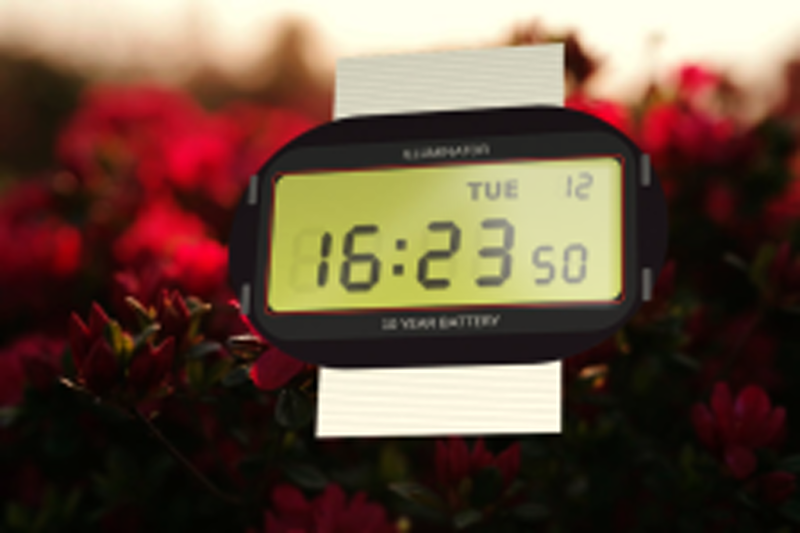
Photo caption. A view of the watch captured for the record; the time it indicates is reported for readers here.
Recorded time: 16:23:50
